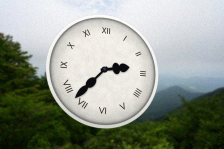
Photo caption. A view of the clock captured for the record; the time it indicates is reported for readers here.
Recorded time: 2:37
